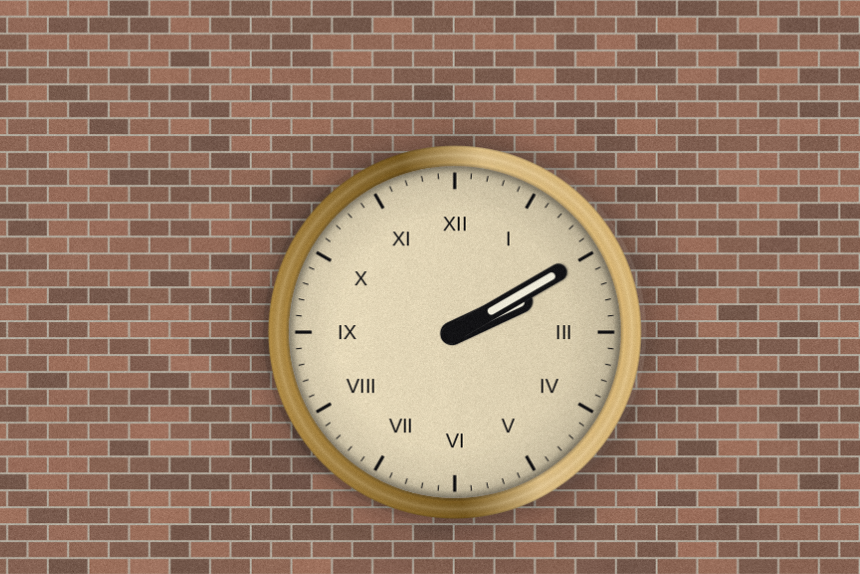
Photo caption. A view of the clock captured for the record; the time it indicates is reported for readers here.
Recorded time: 2:10
